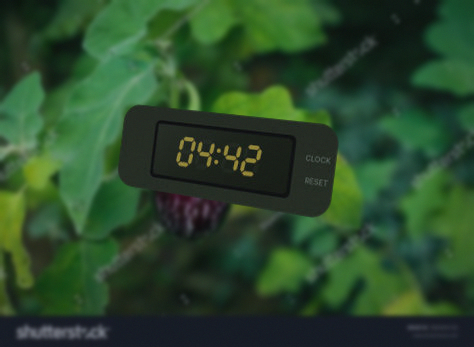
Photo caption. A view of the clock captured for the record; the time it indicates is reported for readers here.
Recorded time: 4:42
